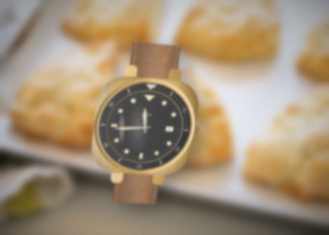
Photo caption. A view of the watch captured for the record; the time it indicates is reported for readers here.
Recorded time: 11:44
